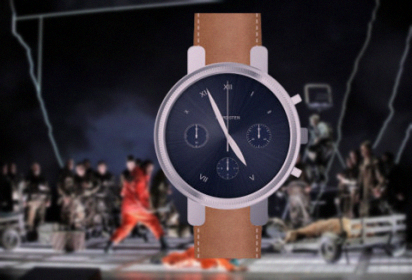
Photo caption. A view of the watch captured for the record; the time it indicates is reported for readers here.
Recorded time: 4:56
